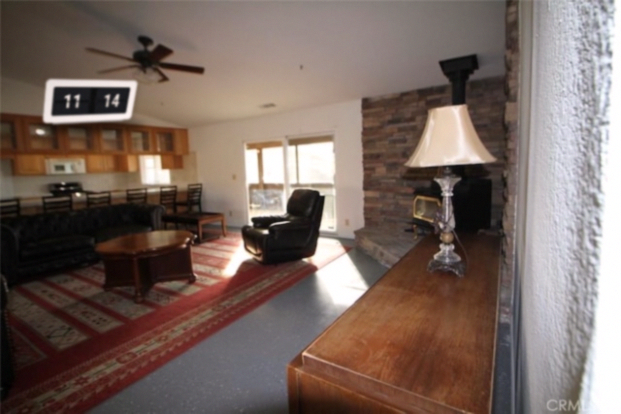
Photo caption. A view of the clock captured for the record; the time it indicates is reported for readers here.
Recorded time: 11:14
